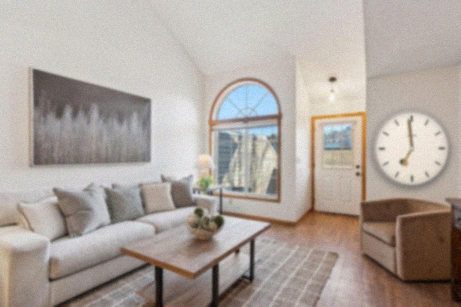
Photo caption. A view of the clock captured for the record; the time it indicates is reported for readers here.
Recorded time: 6:59
